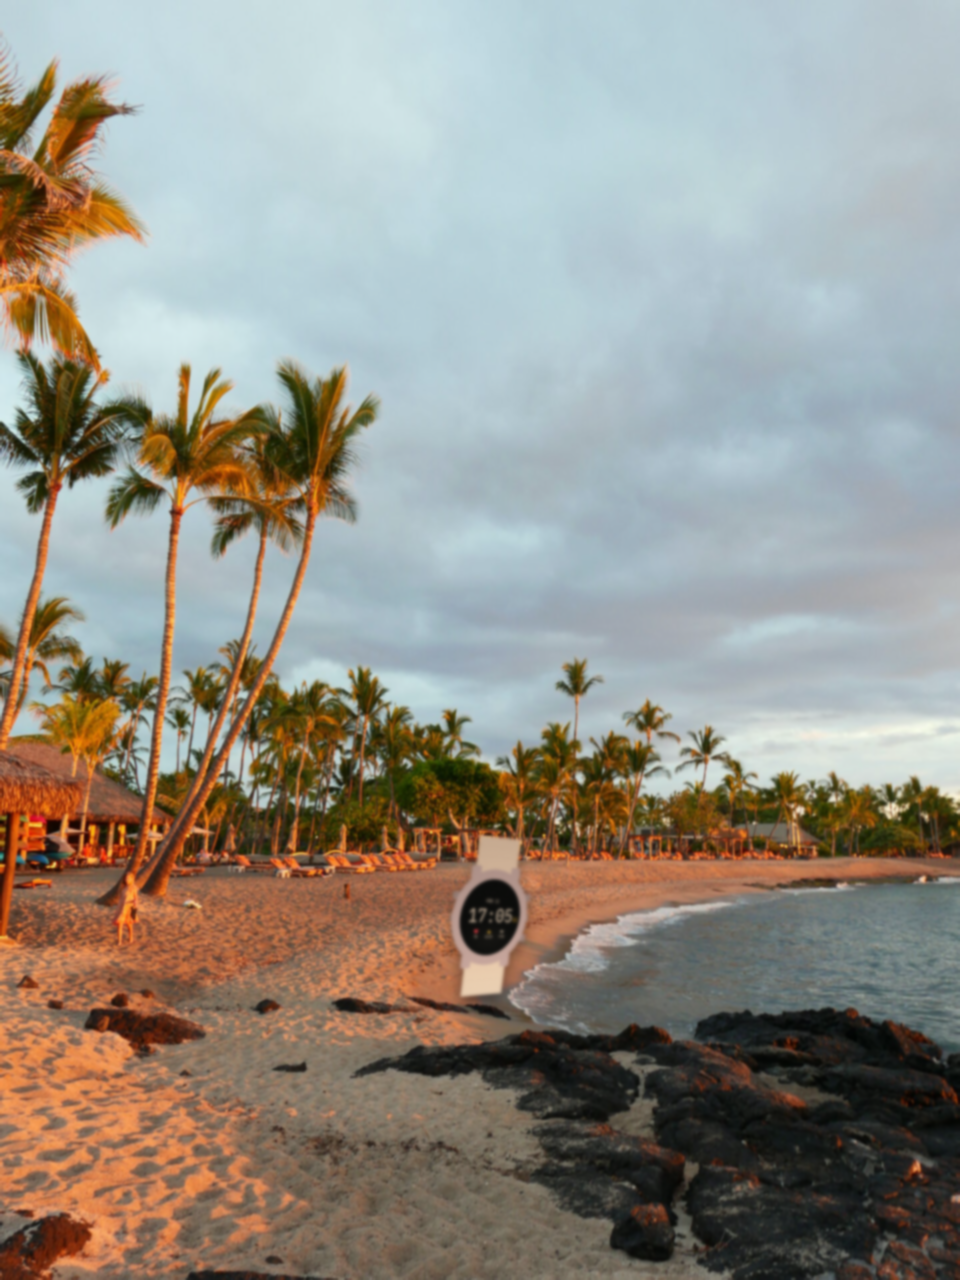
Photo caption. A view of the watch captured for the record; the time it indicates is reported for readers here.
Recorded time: 17:05
